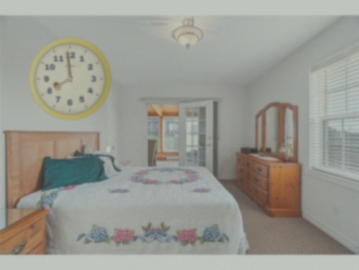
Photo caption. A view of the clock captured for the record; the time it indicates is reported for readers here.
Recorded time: 7:59
